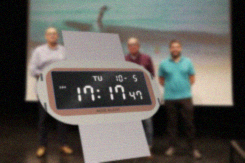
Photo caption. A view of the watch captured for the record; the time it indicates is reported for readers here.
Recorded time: 17:17:47
